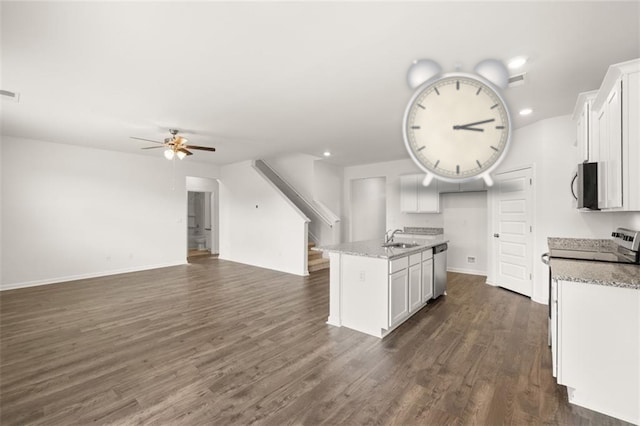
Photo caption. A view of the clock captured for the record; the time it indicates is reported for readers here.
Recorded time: 3:13
